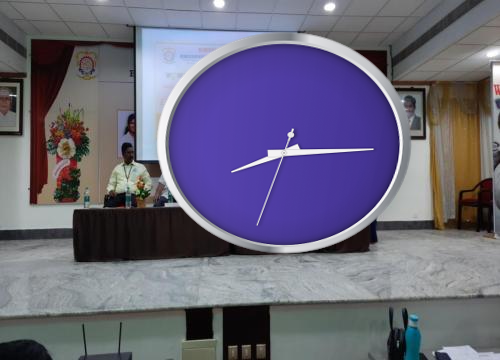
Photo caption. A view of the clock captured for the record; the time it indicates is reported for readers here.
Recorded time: 8:14:33
